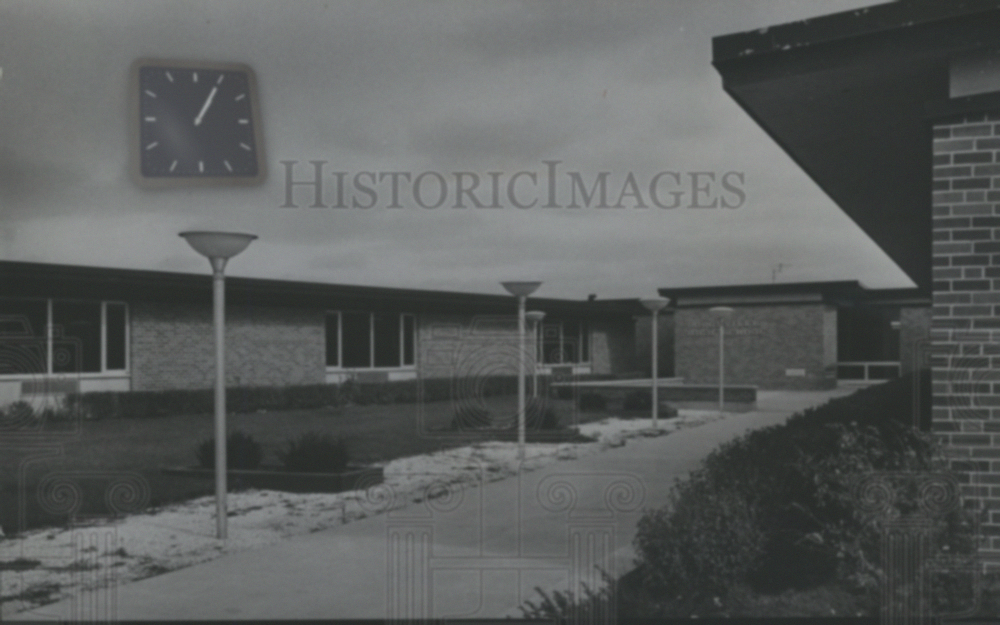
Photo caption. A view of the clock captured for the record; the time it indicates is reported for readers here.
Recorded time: 1:05
